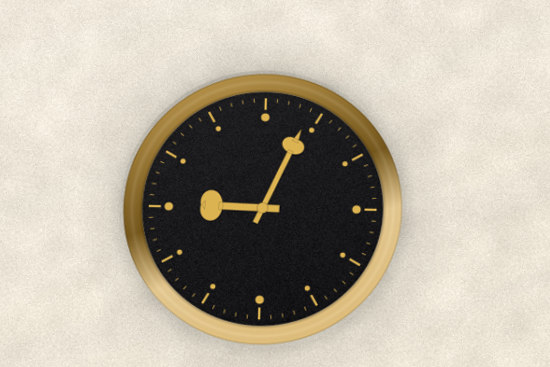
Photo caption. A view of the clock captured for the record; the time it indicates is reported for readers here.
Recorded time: 9:04
